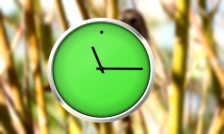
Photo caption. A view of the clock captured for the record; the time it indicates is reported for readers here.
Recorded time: 11:15
